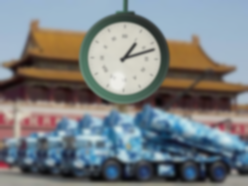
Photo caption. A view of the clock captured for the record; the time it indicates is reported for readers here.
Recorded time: 1:12
